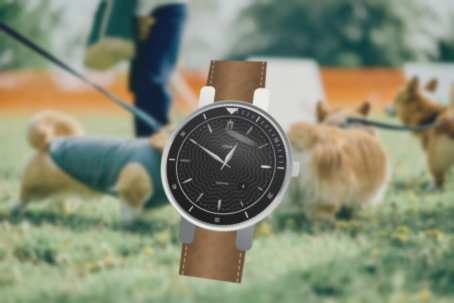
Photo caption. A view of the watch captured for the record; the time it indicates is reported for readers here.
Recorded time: 12:50
